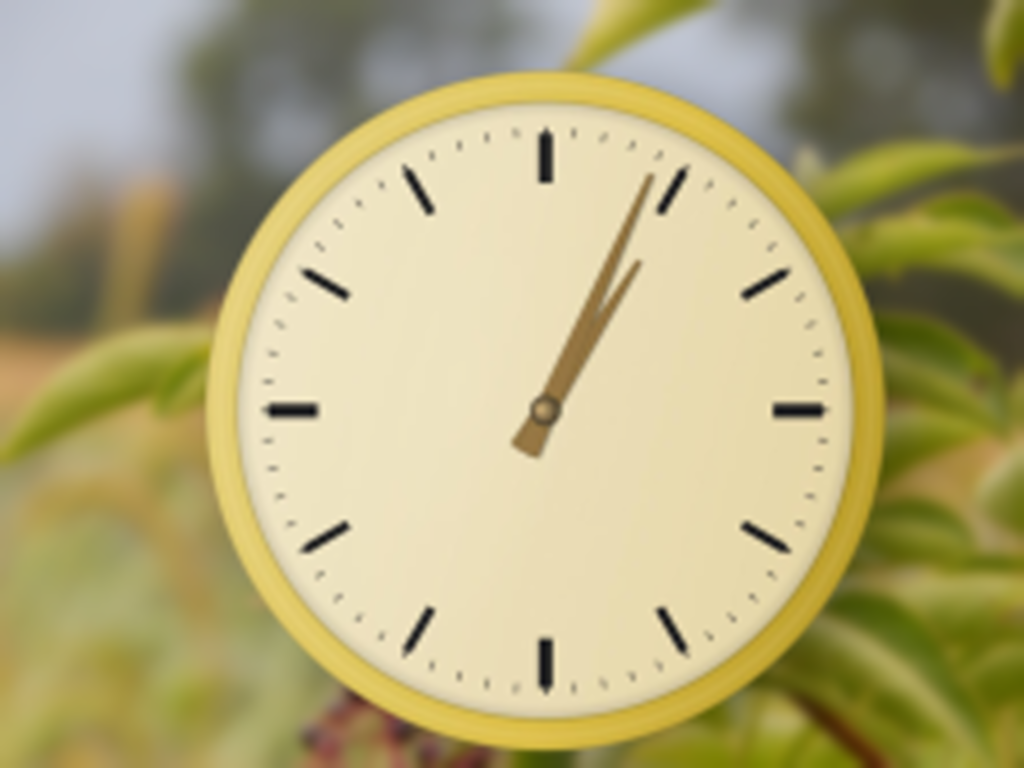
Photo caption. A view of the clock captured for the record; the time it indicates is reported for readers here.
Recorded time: 1:04
